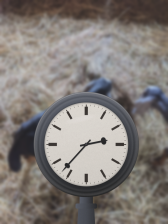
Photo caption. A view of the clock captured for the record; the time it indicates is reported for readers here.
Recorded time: 2:37
